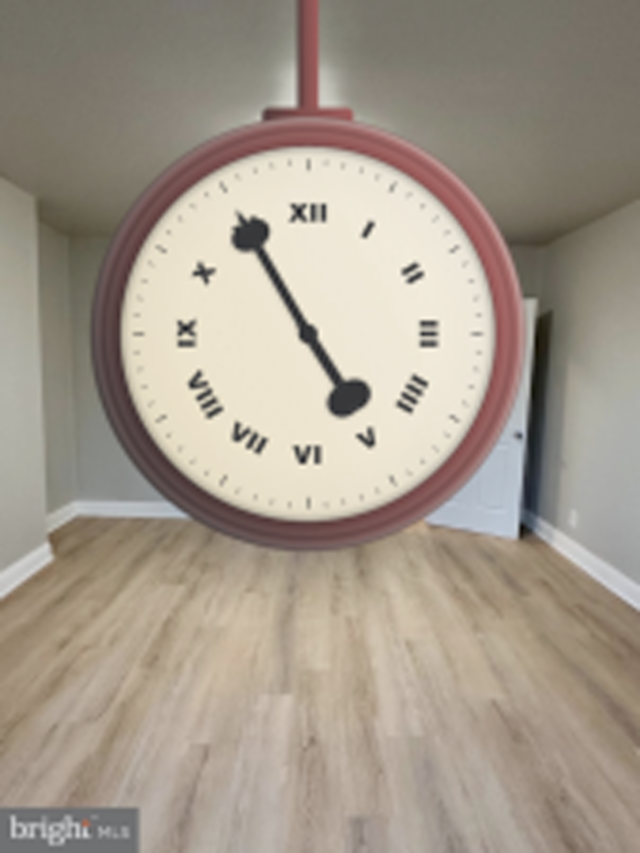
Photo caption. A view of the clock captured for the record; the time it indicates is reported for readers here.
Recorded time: 4:55
